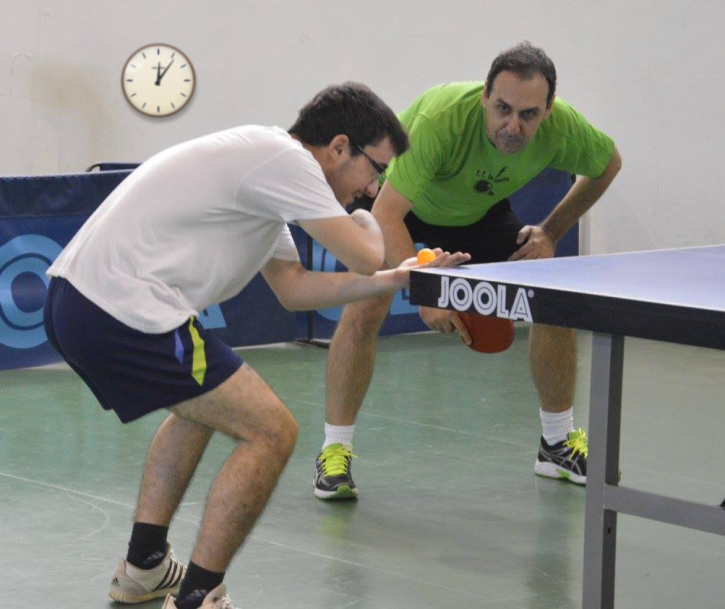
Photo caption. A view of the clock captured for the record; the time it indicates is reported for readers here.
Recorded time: 12:06
